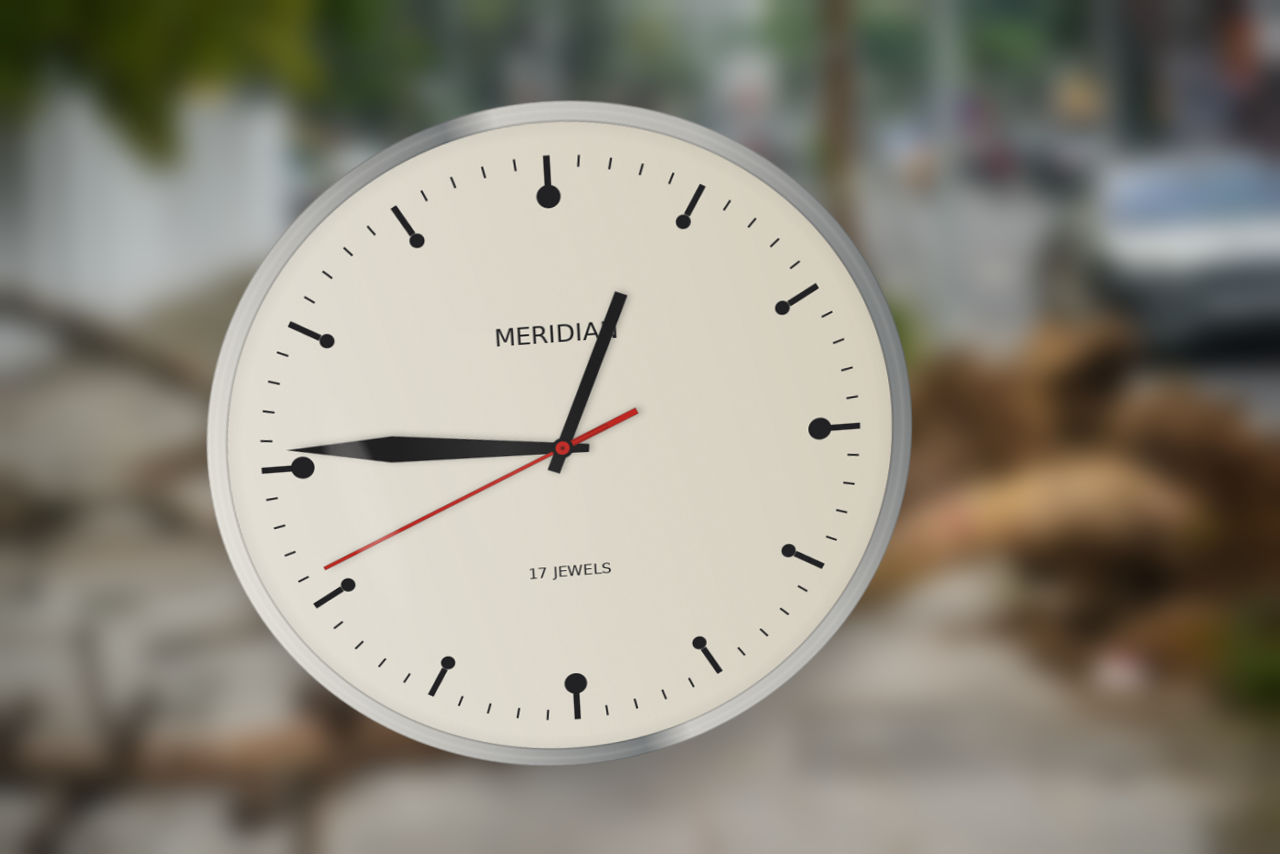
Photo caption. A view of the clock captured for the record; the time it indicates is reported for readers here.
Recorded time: 12:45:41
